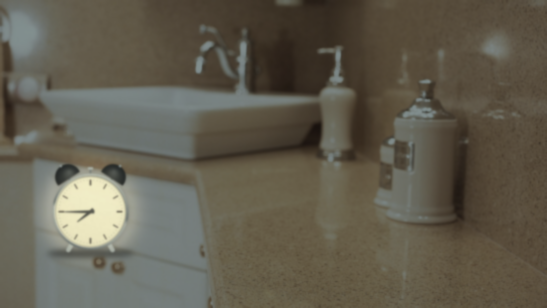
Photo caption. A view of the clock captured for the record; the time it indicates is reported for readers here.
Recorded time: 7:45
